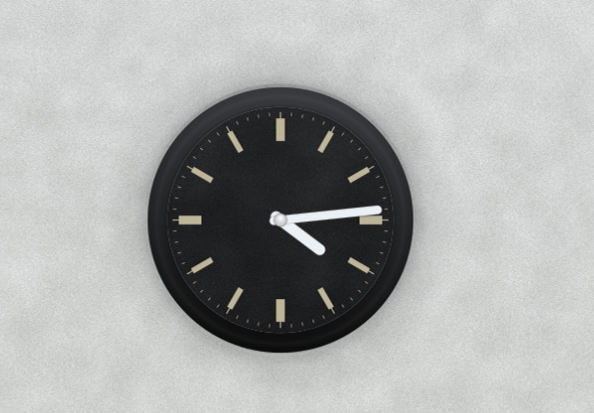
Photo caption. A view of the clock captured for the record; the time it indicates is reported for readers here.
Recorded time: 4:14
